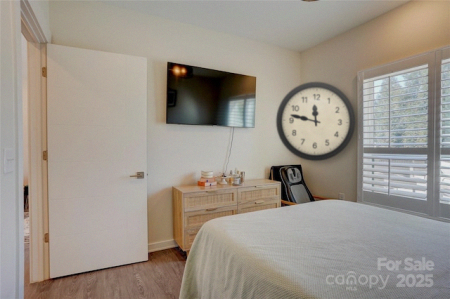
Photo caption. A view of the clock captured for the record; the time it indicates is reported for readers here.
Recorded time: 11:47
